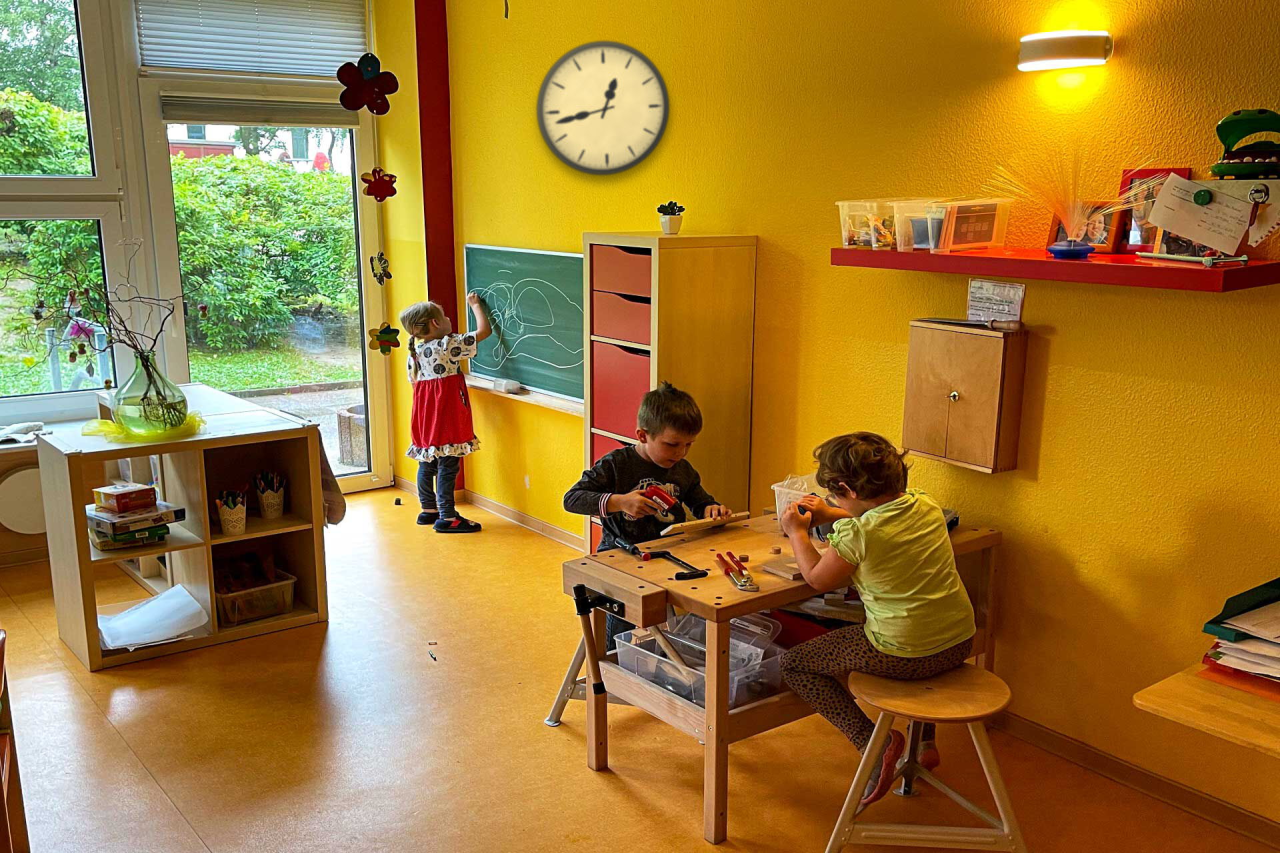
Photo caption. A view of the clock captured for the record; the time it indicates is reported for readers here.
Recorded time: 12:43
